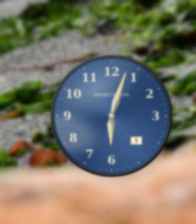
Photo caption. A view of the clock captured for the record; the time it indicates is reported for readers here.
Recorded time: 6:03
